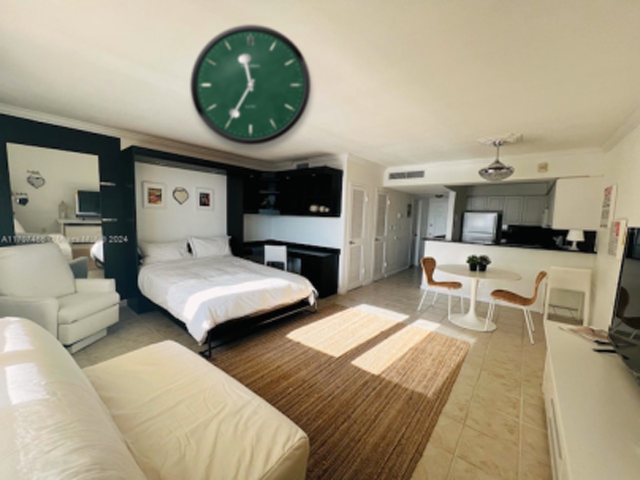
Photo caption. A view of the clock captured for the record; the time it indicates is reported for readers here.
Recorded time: 11:35
